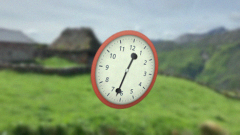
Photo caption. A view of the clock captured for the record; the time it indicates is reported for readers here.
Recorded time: 12:32
